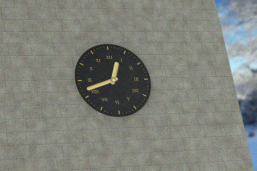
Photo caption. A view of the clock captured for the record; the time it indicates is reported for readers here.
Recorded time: 12:42
